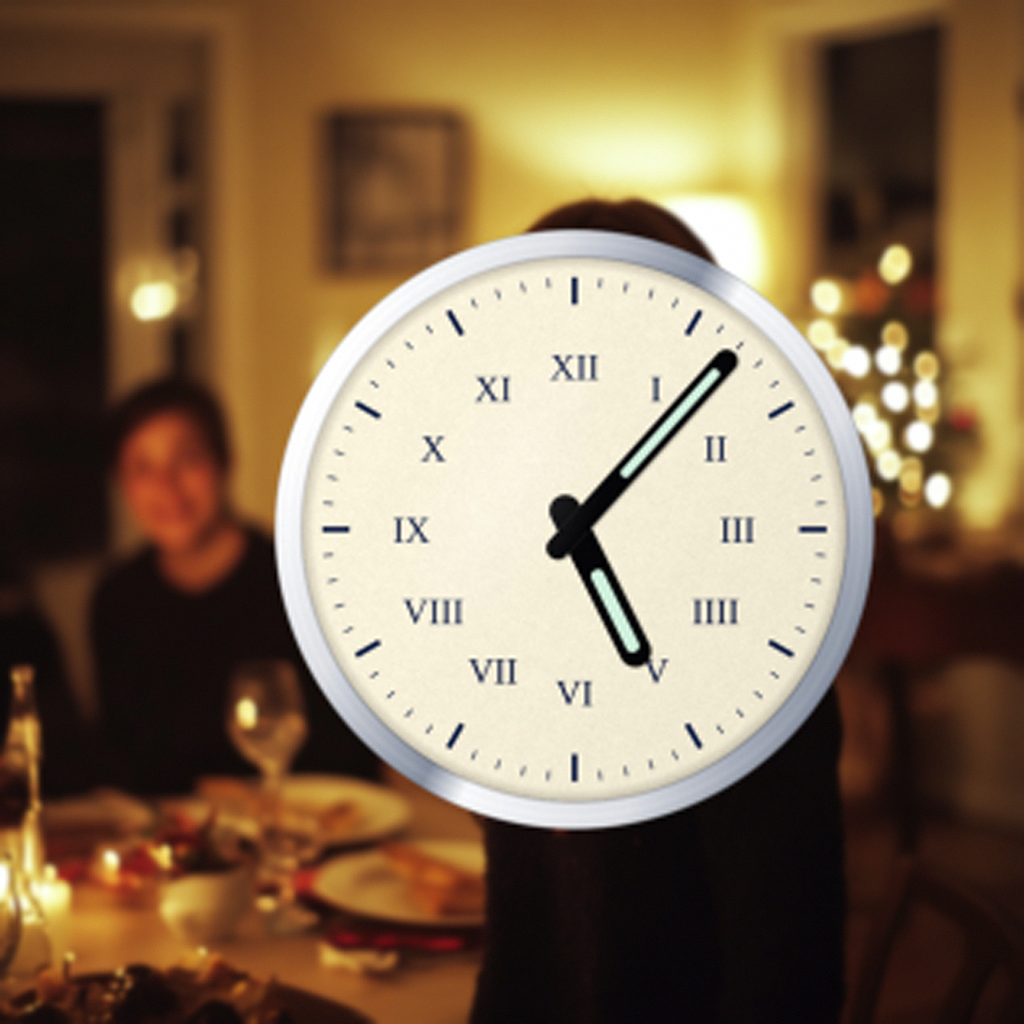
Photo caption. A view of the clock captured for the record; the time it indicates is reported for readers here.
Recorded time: 5:07
